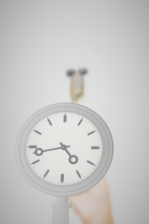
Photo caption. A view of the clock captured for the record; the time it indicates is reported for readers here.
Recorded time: 4:43
